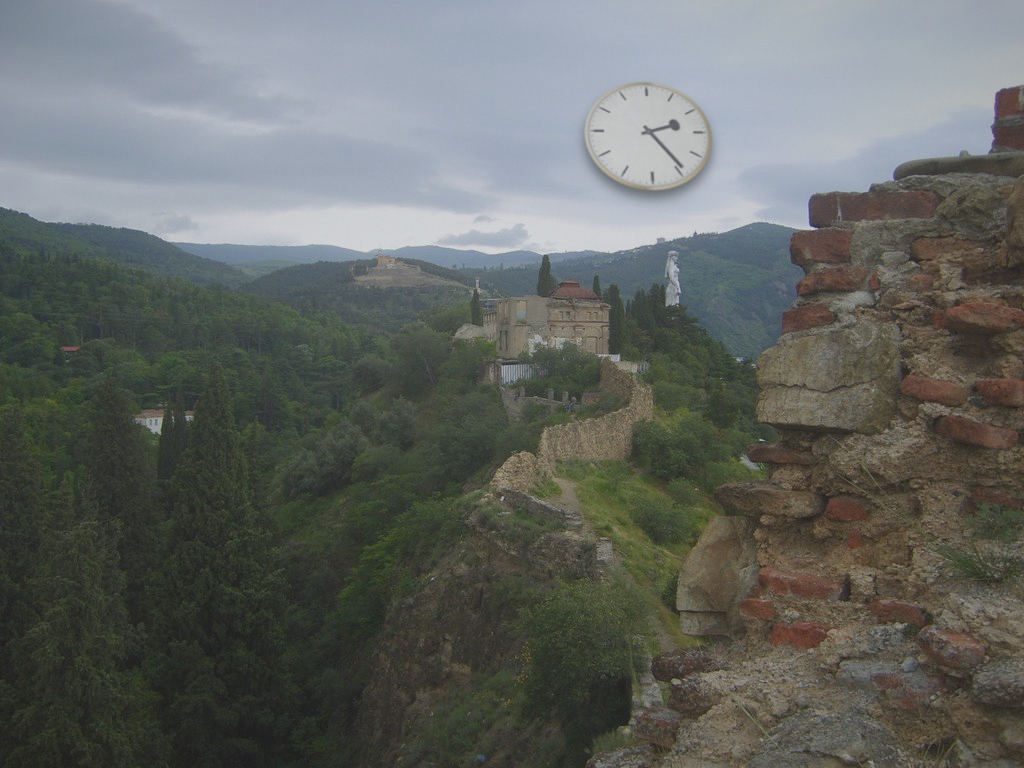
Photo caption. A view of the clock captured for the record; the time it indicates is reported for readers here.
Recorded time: 2:24
